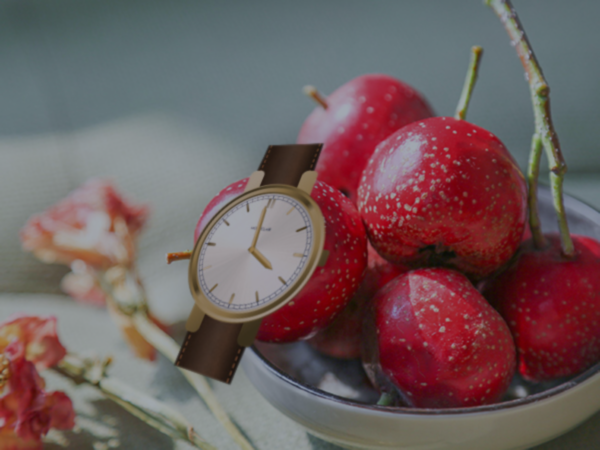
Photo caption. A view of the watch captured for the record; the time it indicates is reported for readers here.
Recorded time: 3:59
